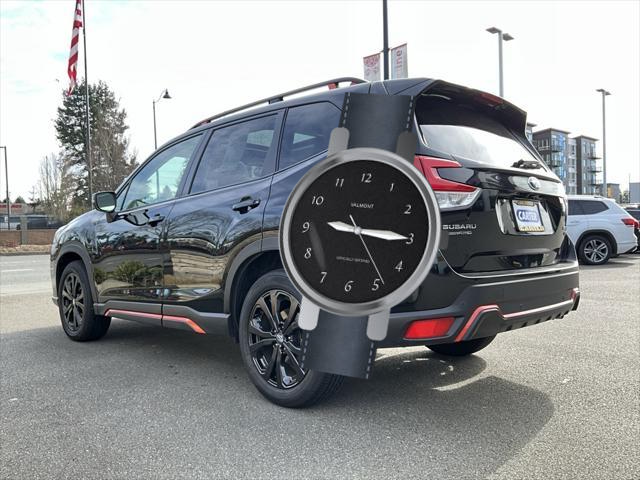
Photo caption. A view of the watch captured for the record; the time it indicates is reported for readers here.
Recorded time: 9:15:24
